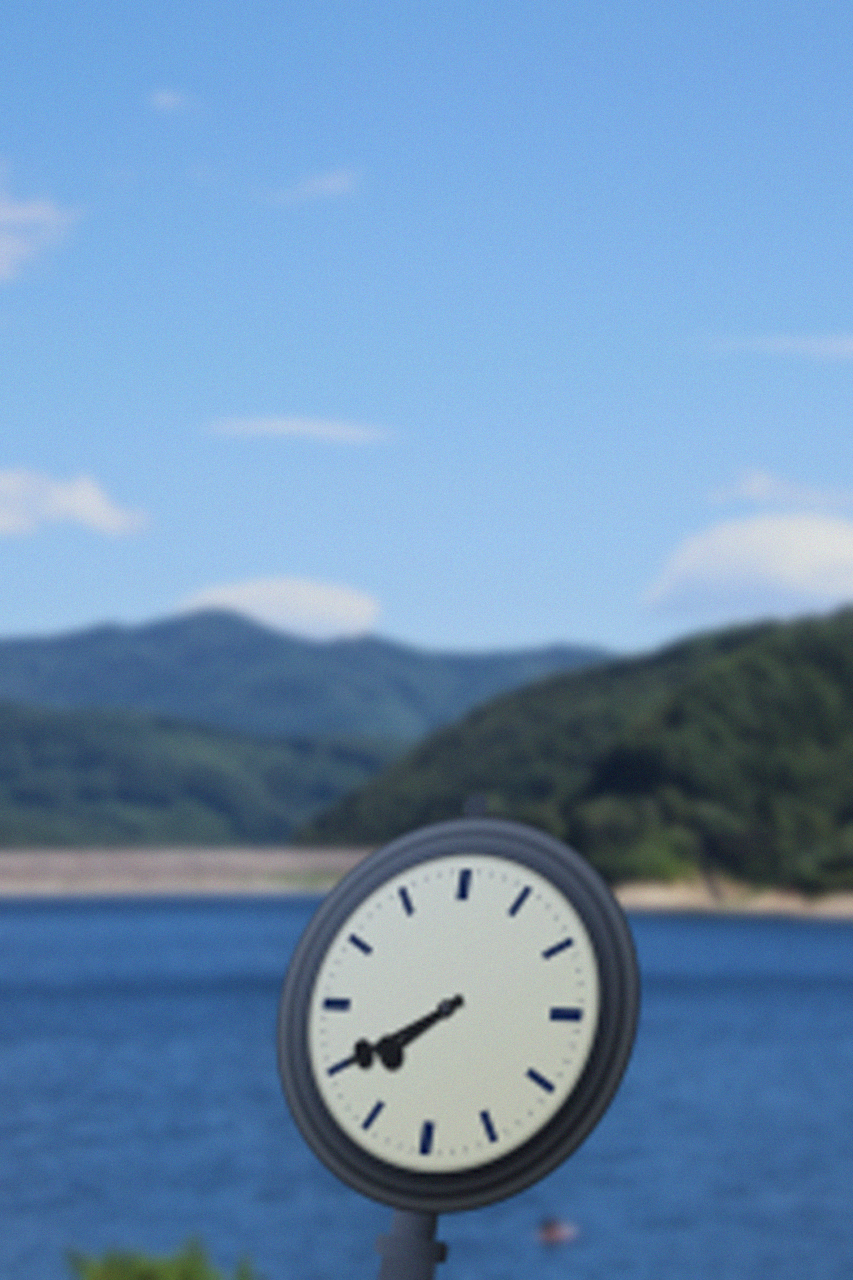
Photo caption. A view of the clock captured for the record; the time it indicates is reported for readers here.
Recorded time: 7:40
